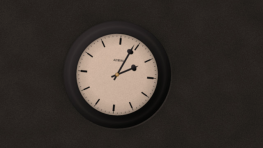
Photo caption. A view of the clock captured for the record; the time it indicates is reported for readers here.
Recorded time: 2:04
